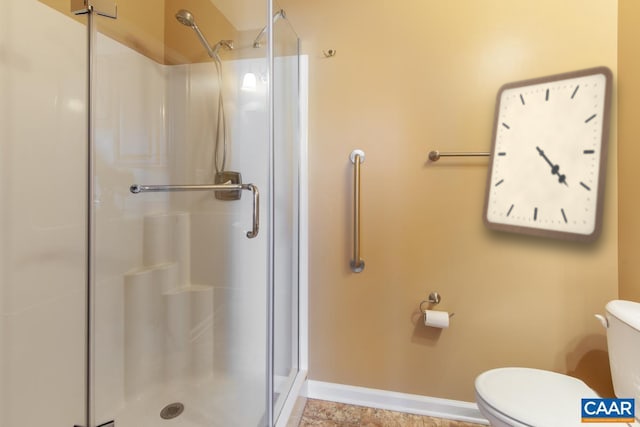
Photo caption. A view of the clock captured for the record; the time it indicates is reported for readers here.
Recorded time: 4:22
